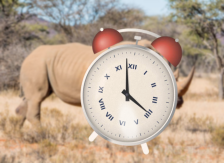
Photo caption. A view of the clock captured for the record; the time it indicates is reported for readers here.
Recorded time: 3:58
